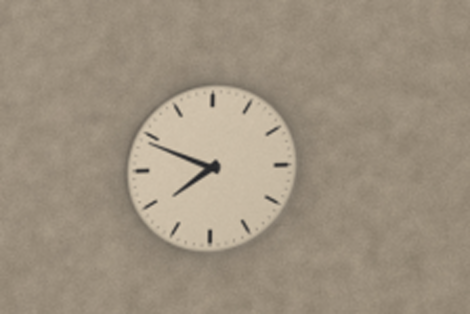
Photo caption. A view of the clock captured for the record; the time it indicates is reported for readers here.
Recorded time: 7:49
